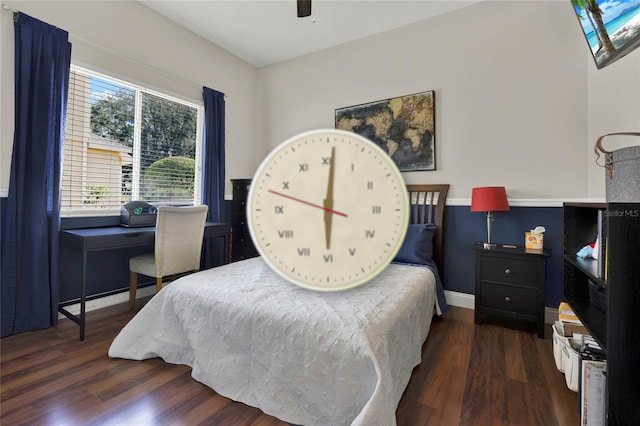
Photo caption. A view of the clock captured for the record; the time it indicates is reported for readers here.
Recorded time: 6:00:48
